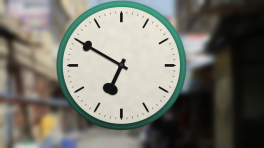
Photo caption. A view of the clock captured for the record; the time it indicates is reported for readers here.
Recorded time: 6:50
